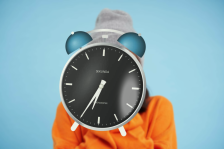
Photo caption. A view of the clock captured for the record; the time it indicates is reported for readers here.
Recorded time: 6:35
